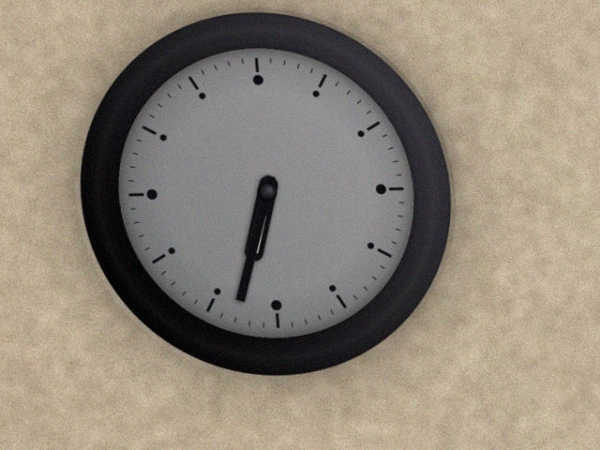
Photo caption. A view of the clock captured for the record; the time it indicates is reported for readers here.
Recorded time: 6:33
